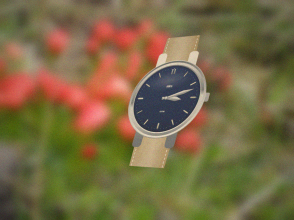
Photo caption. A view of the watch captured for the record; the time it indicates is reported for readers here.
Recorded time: 3:12
